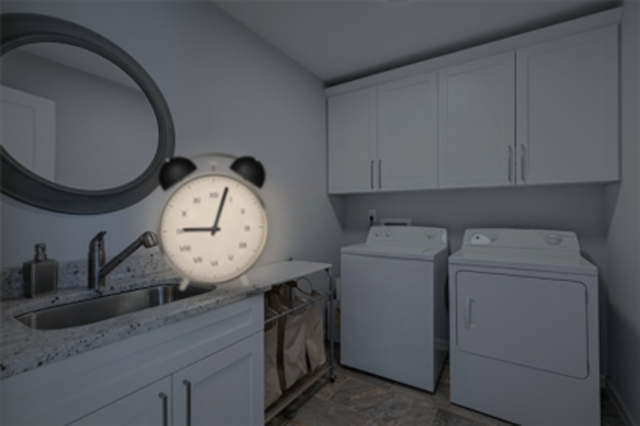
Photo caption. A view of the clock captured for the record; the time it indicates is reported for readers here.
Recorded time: 9:03
